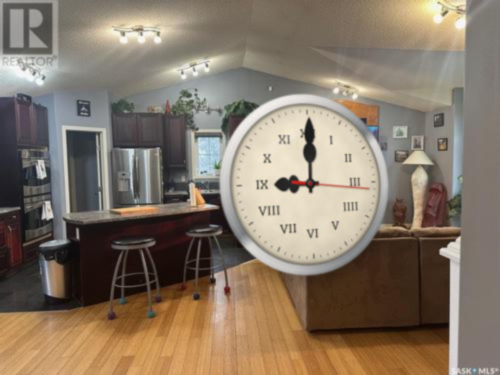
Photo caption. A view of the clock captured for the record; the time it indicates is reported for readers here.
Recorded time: 9:00:16
